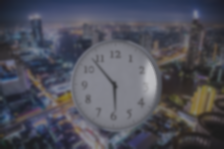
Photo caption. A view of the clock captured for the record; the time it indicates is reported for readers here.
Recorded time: 5:53
